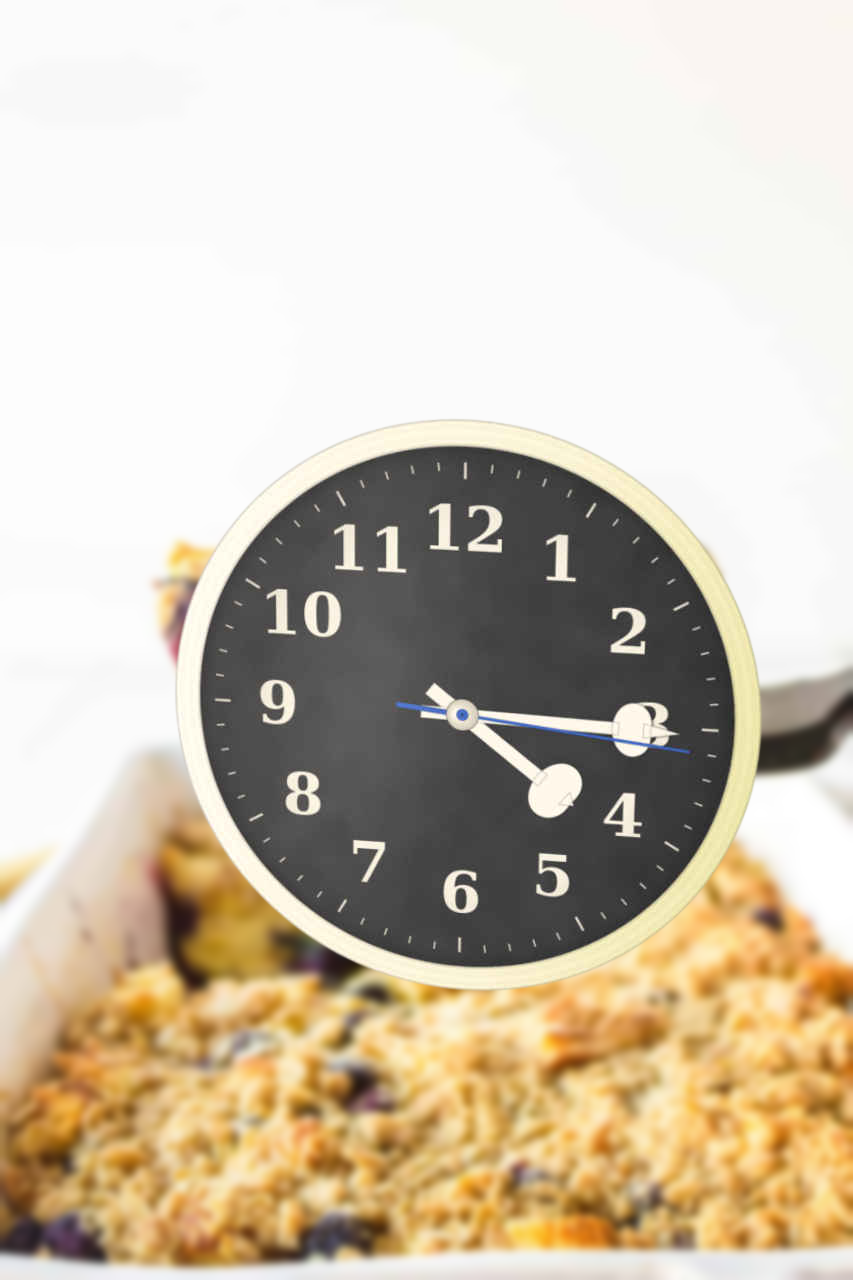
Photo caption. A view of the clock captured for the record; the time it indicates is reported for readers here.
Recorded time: 4:15:16
